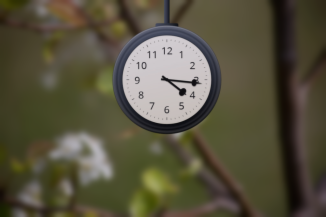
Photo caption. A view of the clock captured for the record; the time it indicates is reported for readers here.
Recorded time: 4:16
